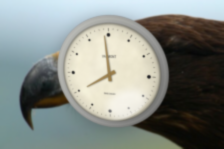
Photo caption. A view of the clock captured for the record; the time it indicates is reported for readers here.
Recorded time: 7:59
